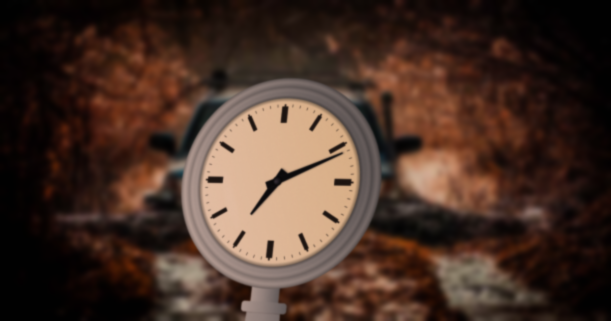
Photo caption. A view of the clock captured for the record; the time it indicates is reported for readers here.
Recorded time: 7:11
